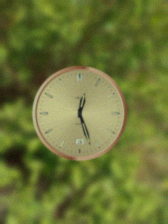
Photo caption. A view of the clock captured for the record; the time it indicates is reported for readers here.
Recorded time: 12:27
